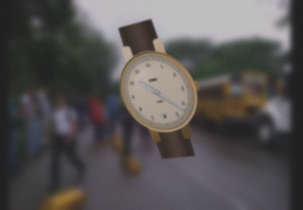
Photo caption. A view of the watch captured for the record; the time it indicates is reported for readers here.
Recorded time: 10:22
